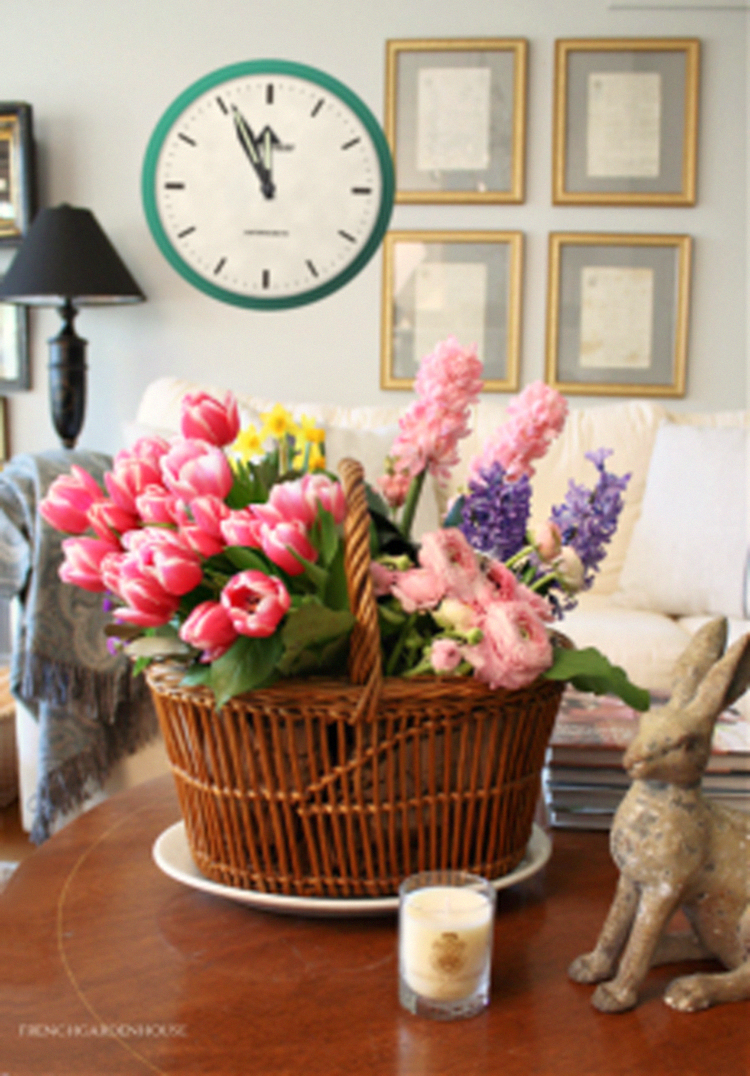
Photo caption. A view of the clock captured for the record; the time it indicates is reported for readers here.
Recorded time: 11:56
